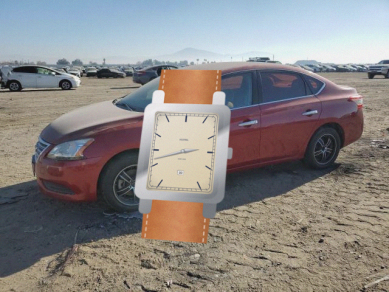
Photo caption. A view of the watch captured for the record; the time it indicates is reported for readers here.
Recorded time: 2:42
